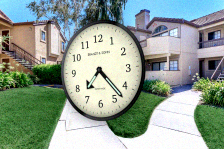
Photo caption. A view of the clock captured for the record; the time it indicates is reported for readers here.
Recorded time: 7:23
